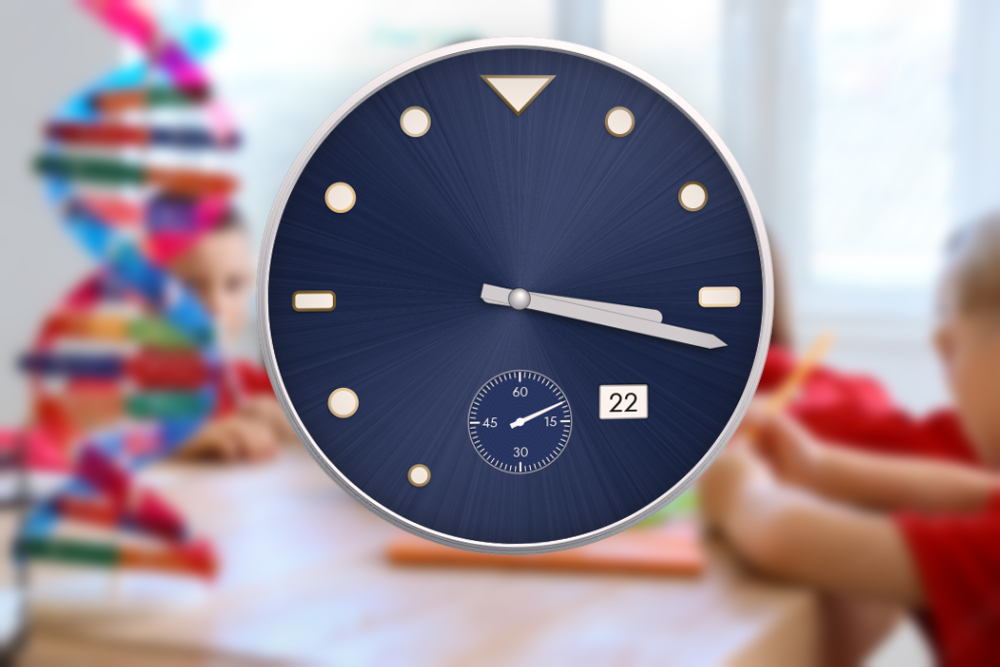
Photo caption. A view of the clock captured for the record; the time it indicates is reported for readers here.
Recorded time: 3:17:11
